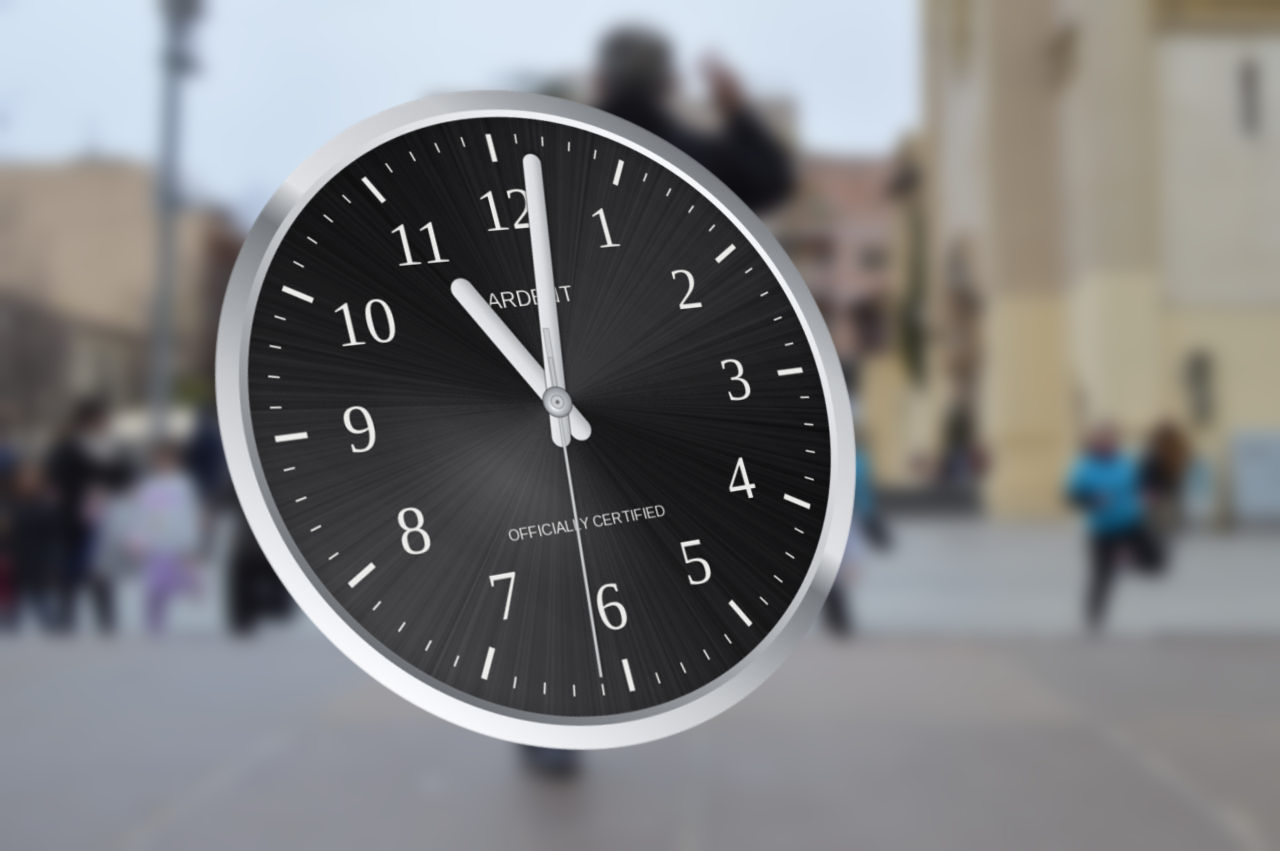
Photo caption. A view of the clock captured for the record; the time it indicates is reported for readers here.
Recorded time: 11:01:31
